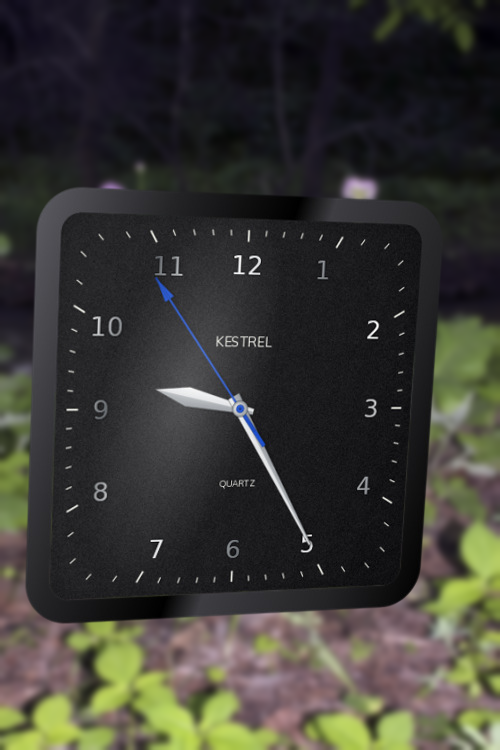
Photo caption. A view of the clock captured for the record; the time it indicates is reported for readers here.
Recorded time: 9:24:54
